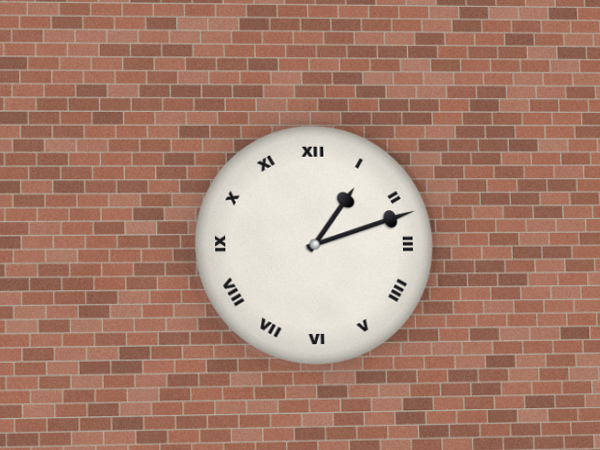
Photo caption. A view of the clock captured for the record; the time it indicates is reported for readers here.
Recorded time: 1:12
